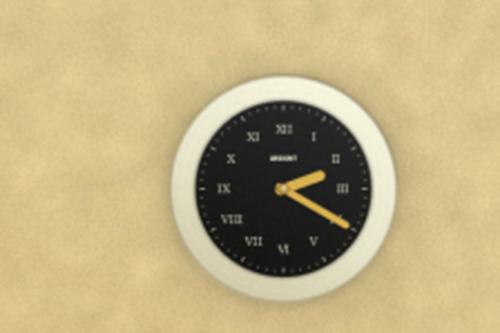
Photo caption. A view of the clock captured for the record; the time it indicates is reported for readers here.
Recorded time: 2:20
